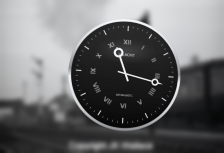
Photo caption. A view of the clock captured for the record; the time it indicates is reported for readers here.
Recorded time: 11:17
